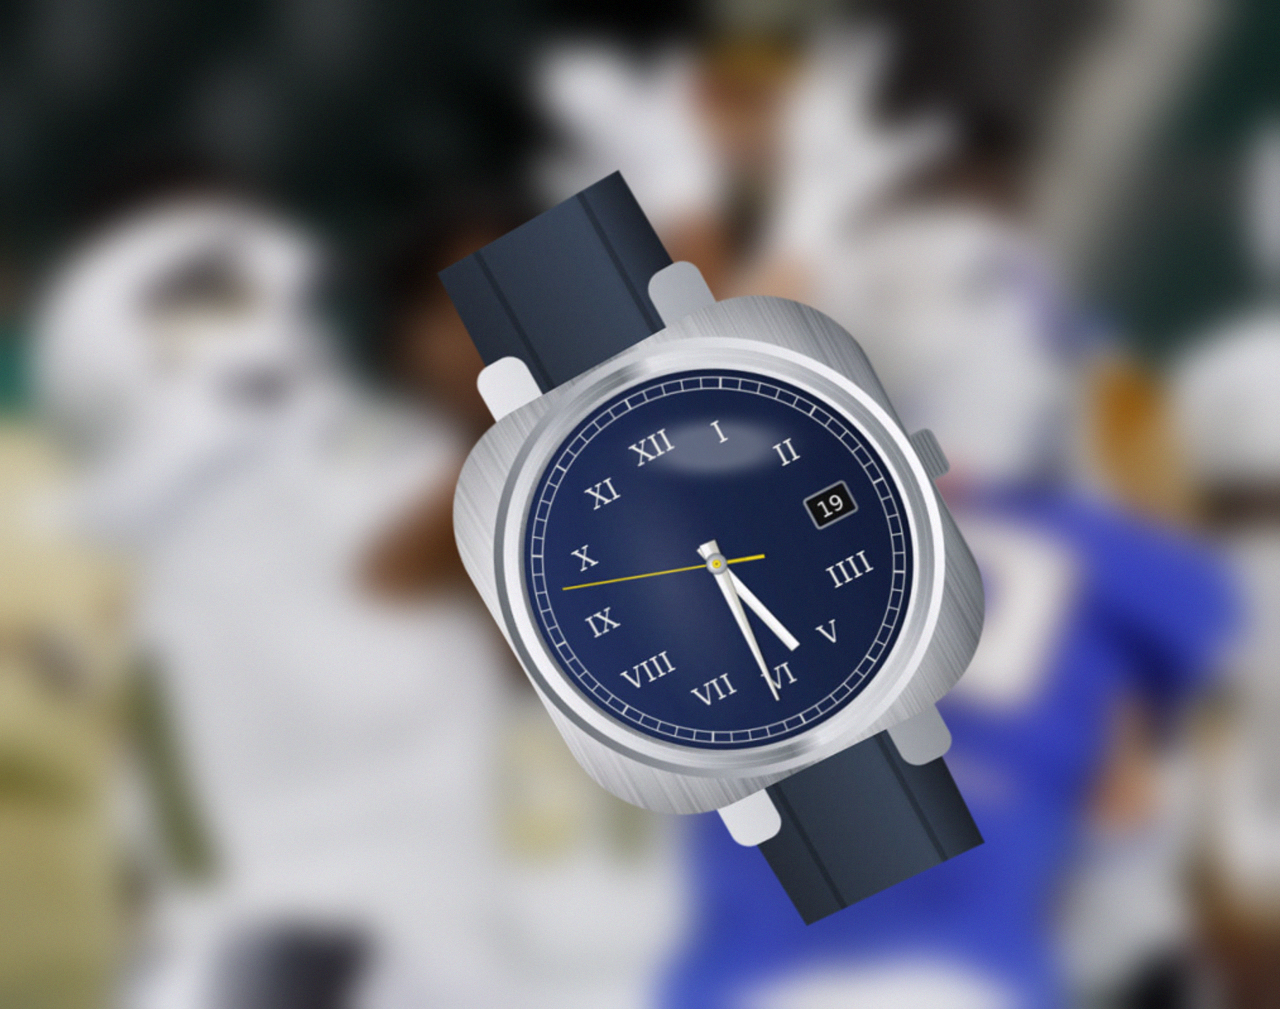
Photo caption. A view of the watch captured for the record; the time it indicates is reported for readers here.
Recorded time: 5:30:48
